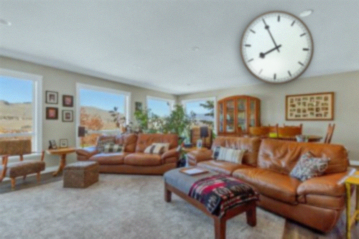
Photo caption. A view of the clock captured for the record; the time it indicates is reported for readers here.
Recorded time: 7:55
